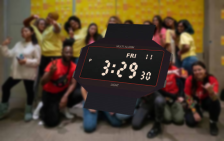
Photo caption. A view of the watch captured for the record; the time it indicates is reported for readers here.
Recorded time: 3:29:30
